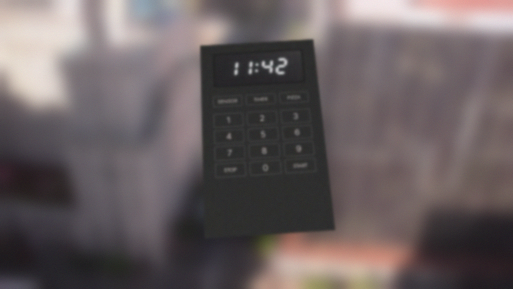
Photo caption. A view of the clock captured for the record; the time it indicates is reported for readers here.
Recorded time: 11:42
